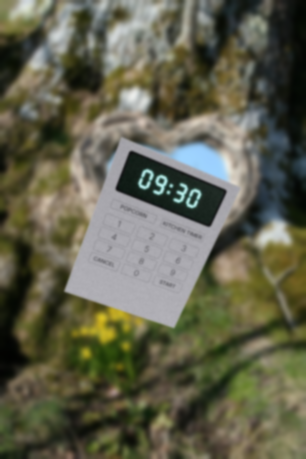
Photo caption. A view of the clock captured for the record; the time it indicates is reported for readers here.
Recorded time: 9:30
